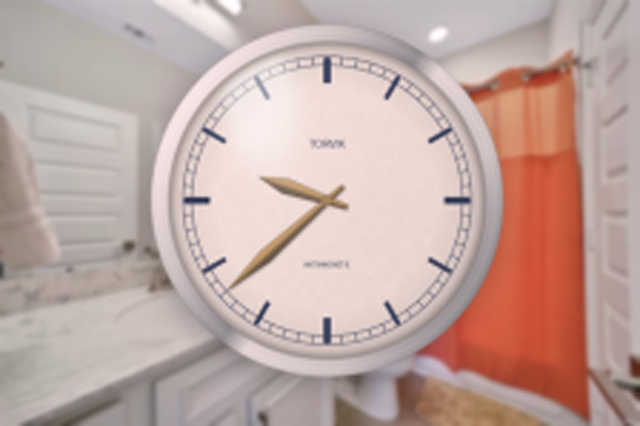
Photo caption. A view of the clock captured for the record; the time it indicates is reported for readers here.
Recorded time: 9:38
